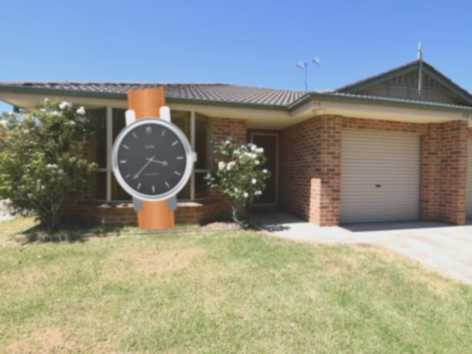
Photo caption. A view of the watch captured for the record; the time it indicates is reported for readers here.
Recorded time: 3:38
